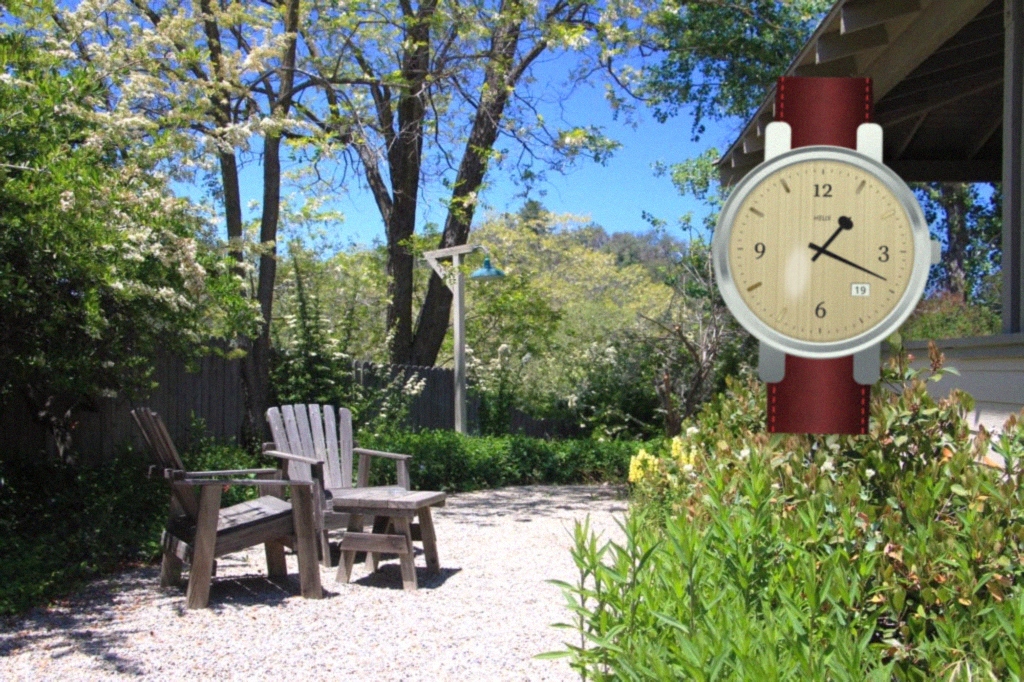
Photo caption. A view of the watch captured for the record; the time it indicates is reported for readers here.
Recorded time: 1:19
